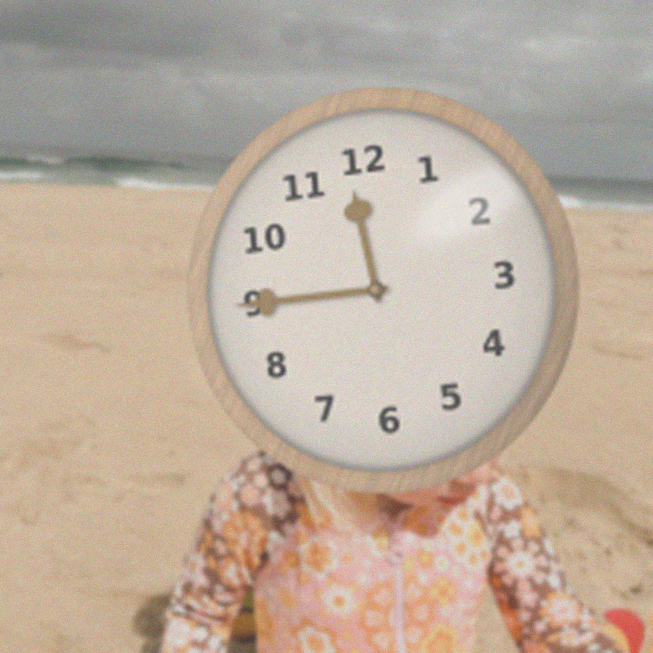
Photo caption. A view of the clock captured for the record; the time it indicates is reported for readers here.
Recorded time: 11:45
